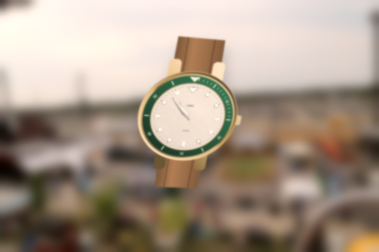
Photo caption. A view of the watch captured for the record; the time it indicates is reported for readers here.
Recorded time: 10:53
